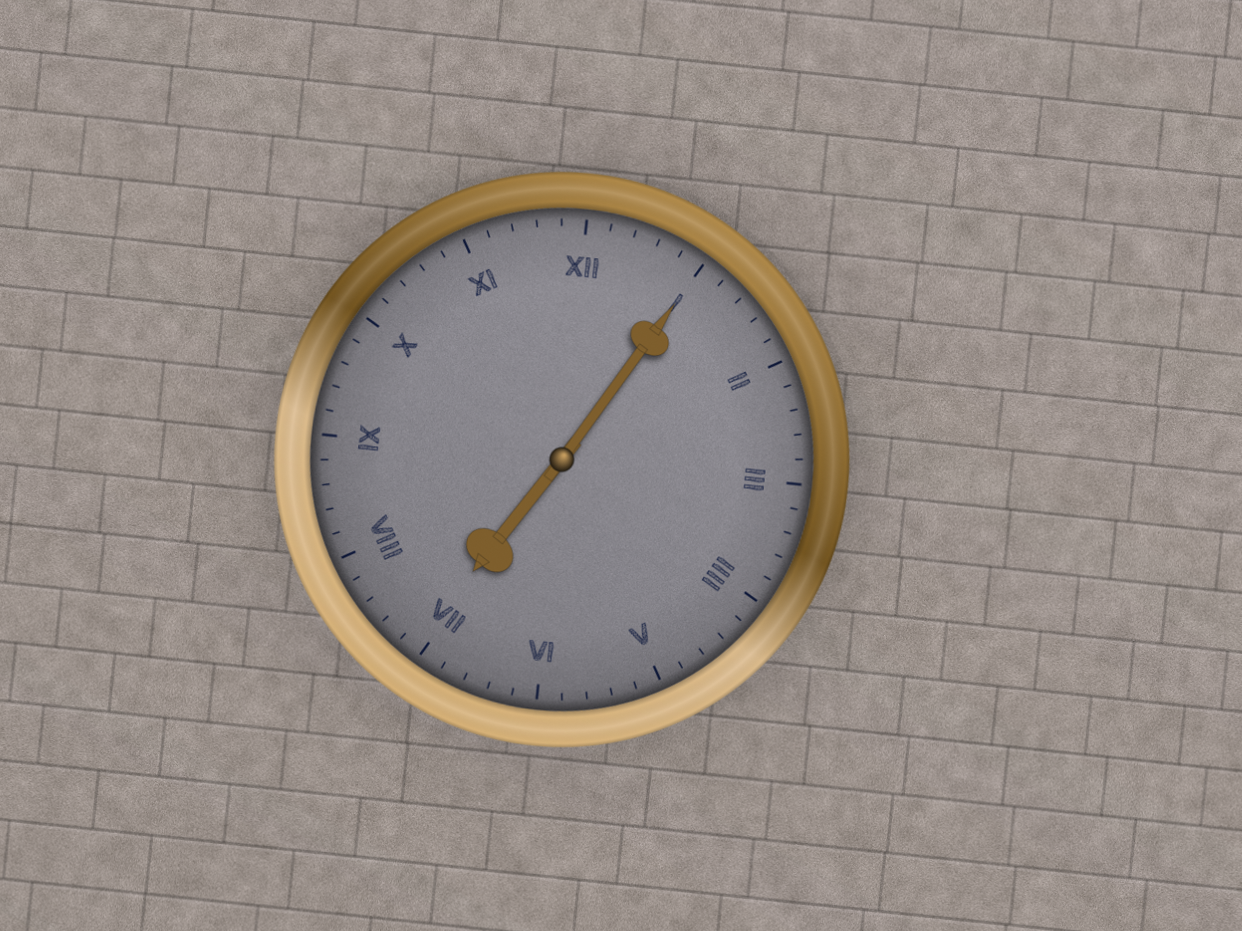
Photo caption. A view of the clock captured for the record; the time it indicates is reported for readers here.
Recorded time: 7:05
